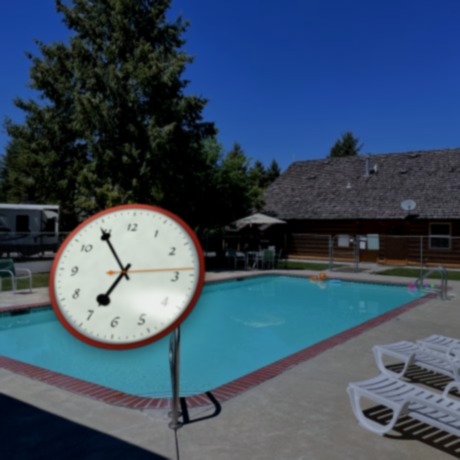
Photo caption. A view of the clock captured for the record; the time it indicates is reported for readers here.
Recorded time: 6:54:14
